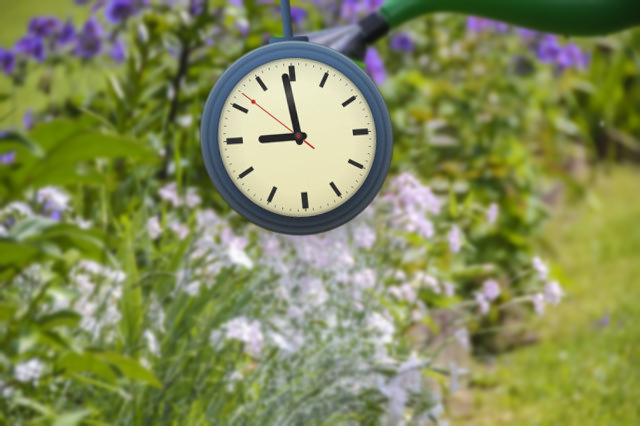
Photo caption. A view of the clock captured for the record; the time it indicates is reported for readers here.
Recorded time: 8:58:52
